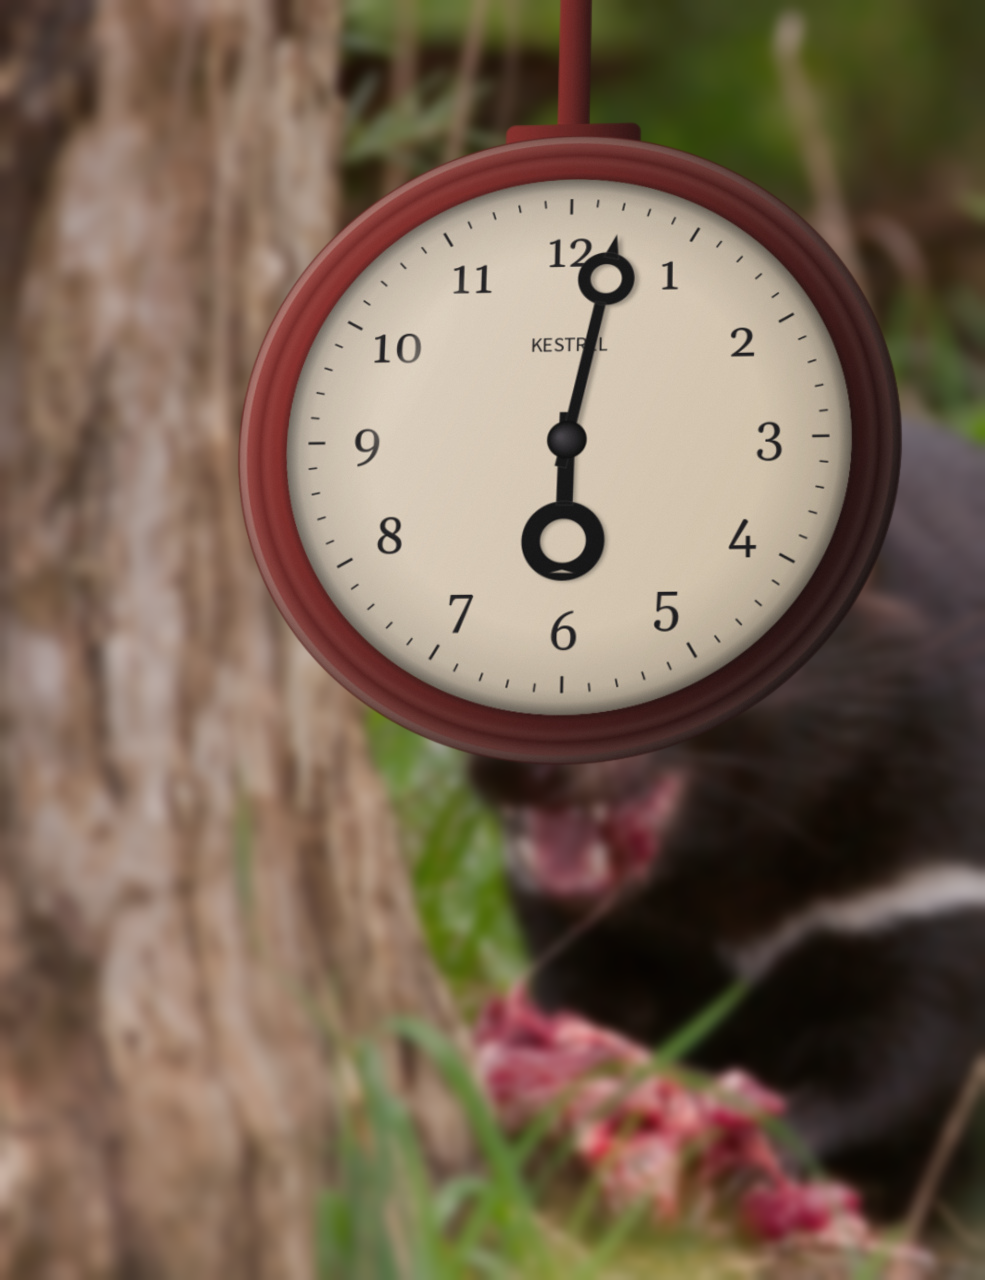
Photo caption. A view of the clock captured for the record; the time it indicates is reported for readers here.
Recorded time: 6:02
